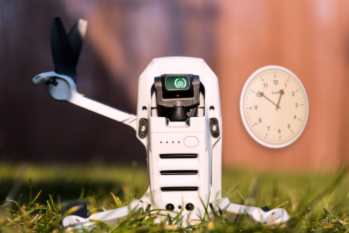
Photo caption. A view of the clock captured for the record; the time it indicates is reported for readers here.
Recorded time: 12:51
